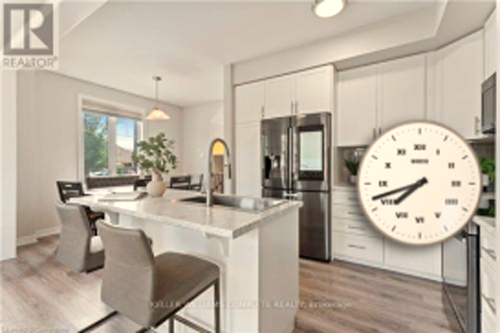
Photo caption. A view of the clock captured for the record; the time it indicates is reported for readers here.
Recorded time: 7:42
